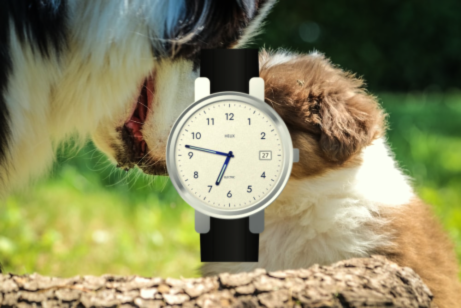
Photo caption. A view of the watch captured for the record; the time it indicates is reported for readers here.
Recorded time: 6:47
